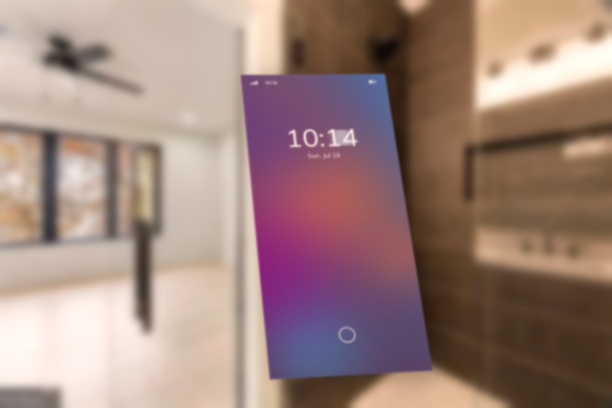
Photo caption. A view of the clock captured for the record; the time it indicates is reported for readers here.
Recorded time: 10:14
